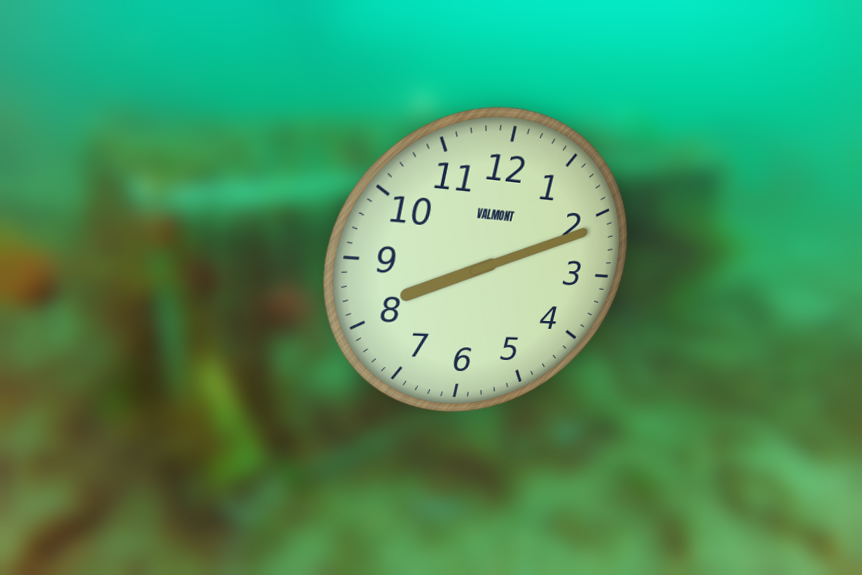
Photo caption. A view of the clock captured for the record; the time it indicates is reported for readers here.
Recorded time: 8:11
